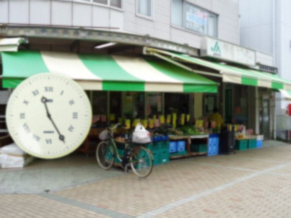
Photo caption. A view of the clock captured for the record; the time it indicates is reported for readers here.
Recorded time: 11:25
